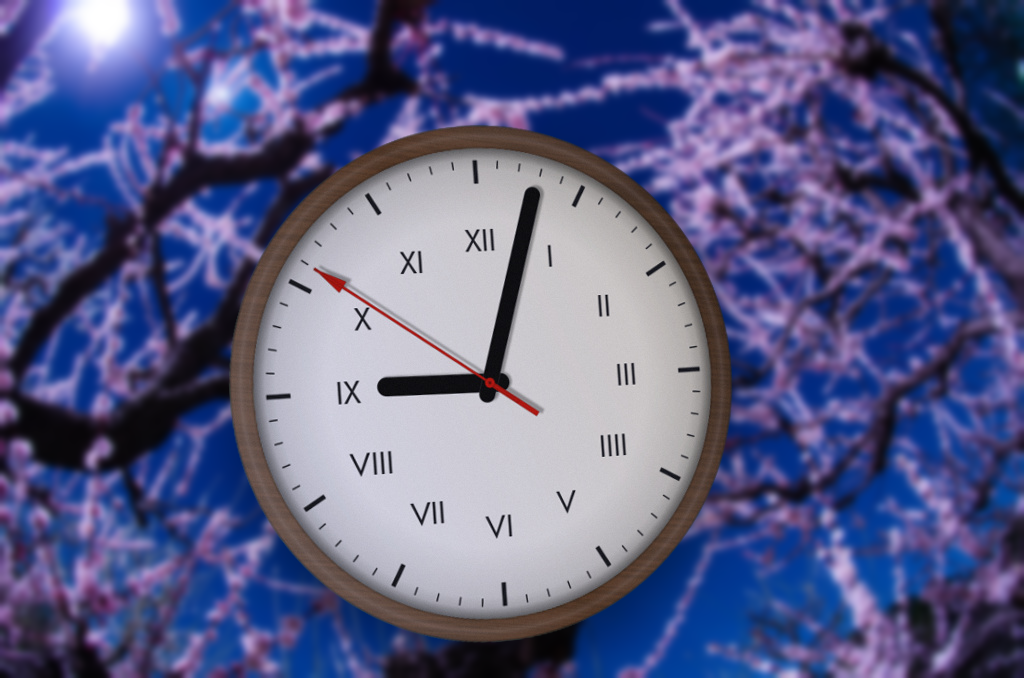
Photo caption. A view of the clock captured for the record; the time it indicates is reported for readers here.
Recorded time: 9:02:51
